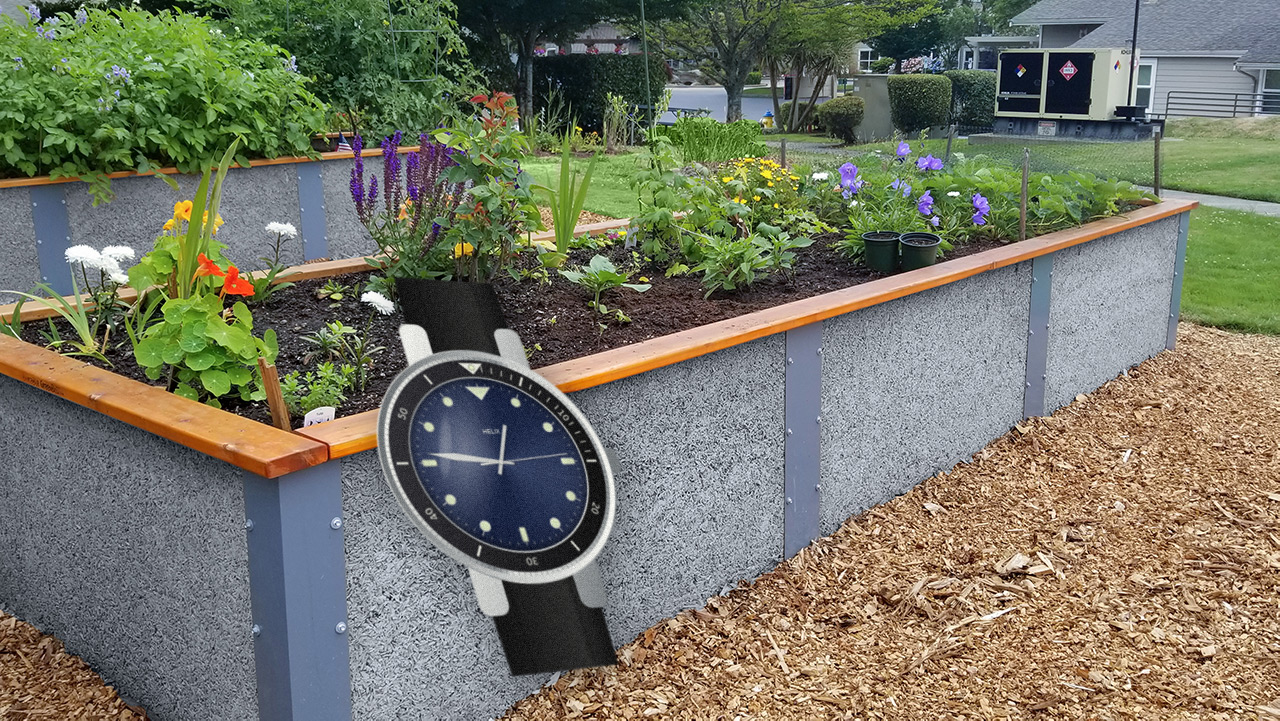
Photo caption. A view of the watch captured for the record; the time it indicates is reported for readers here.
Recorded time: 12:46:14
